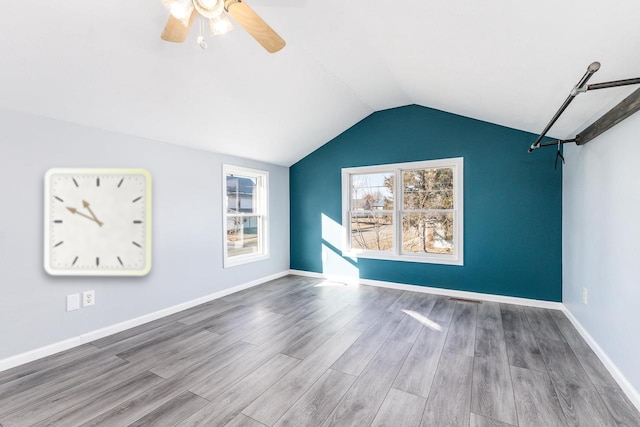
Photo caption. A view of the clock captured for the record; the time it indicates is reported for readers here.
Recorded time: 10:49
